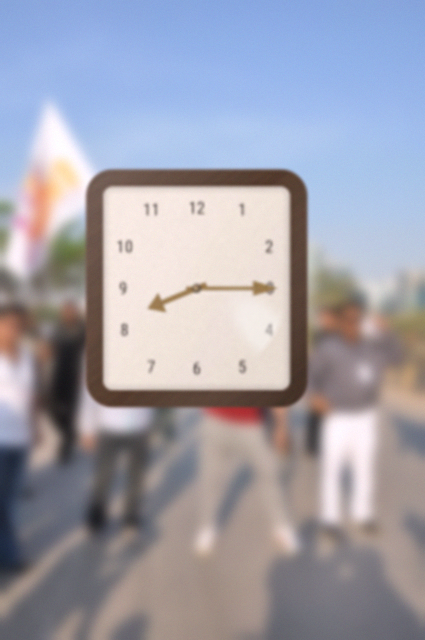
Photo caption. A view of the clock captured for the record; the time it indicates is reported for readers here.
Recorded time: 8:15
